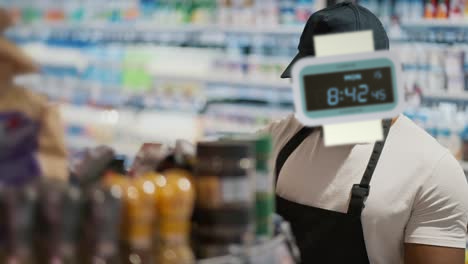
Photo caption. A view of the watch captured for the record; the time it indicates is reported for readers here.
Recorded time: 8:42
